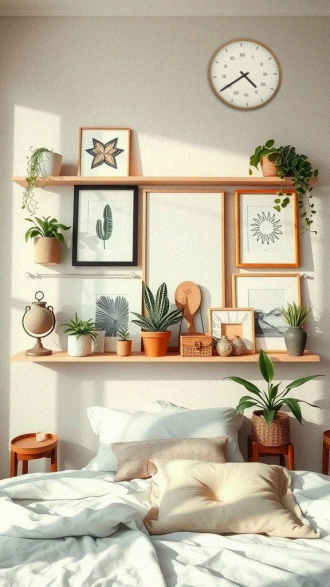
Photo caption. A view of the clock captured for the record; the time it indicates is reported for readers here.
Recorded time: 4:40
